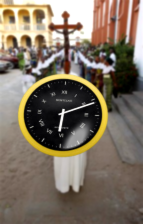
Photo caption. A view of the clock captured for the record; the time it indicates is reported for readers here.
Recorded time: 6:11
